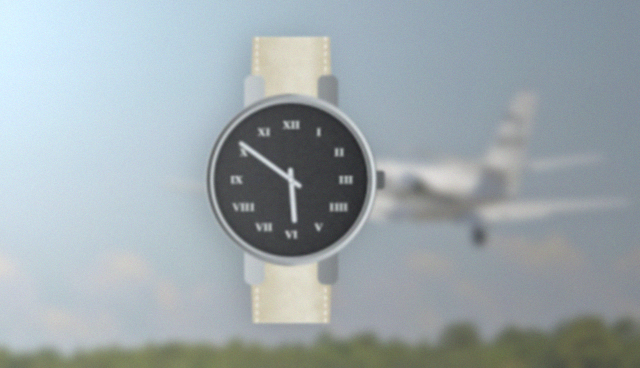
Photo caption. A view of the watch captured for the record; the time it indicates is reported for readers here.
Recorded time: 5:51
